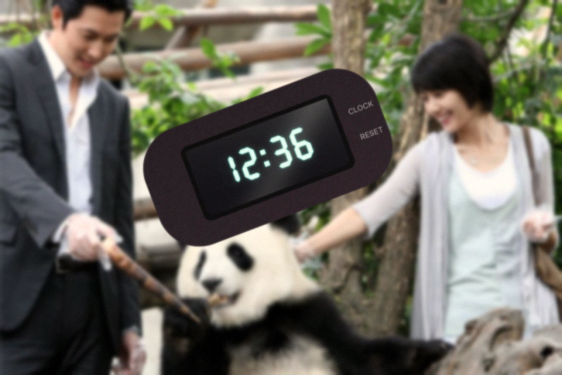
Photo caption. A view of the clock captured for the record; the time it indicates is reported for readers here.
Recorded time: 12:36
